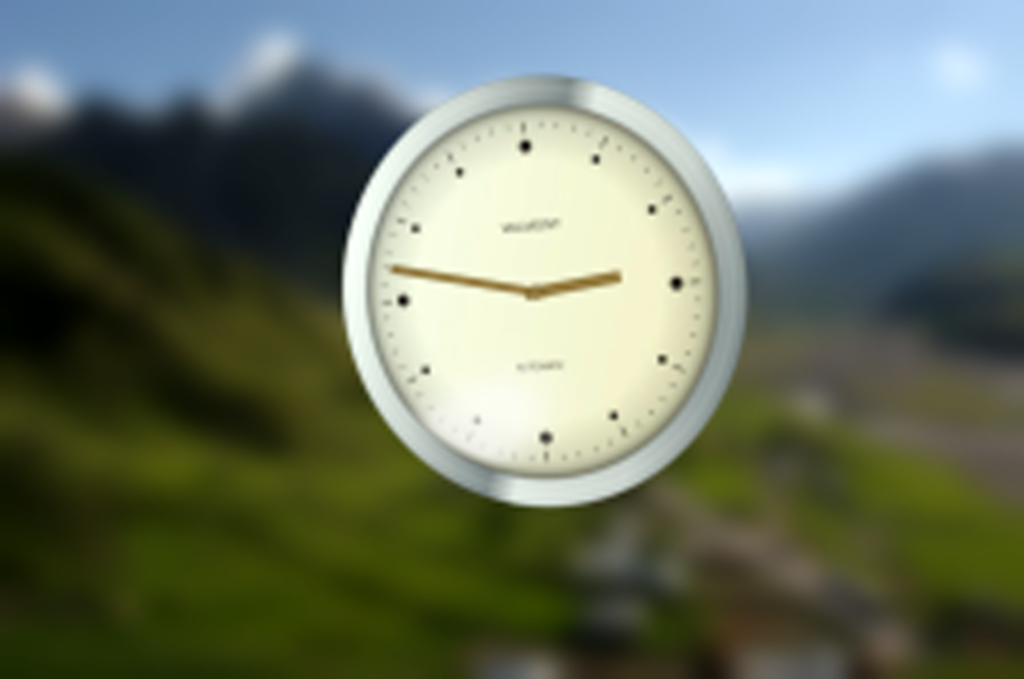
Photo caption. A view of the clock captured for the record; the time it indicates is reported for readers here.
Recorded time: 2:47
